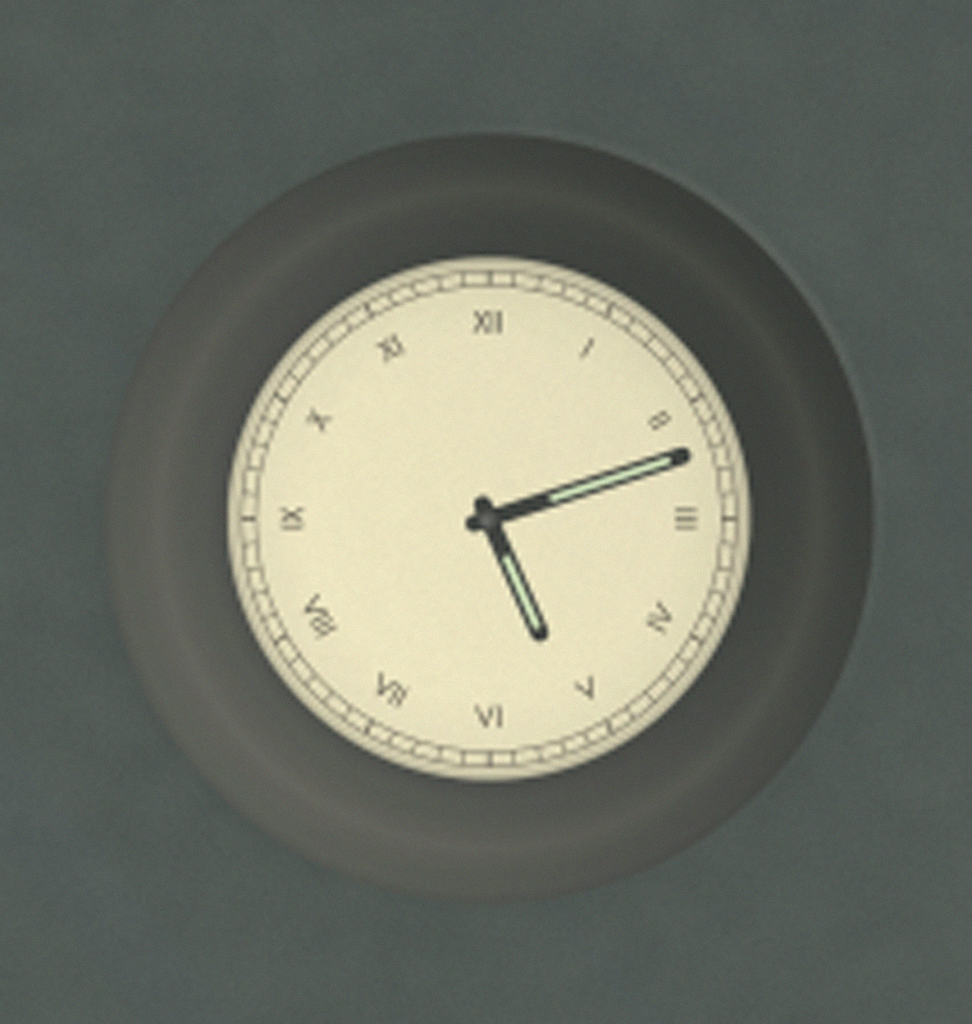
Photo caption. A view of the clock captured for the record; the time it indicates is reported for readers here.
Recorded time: 5:12
